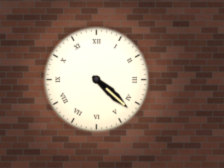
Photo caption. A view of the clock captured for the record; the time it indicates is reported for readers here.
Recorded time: 4:22
